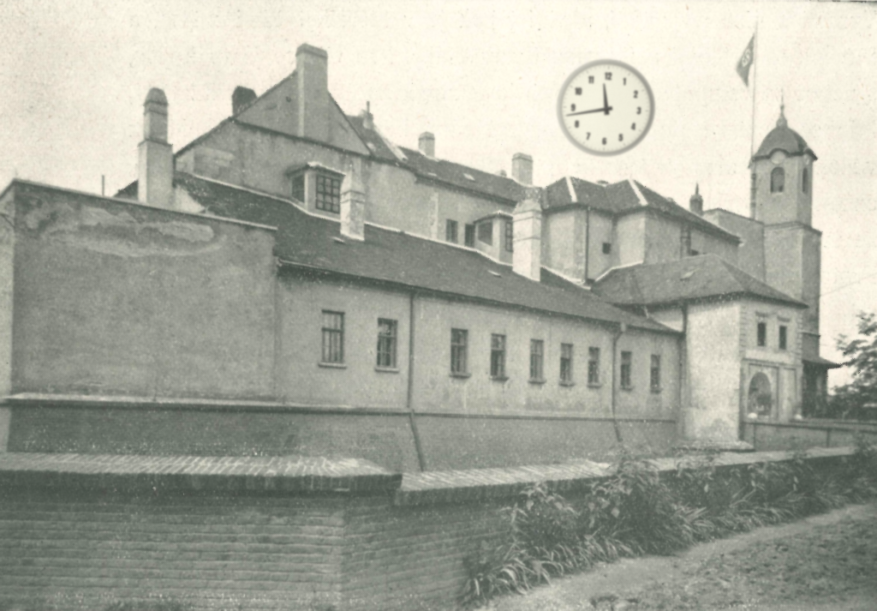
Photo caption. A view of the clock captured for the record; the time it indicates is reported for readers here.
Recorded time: 11:43
